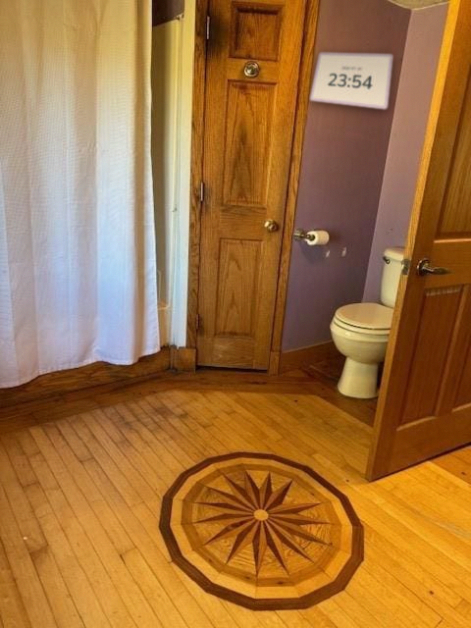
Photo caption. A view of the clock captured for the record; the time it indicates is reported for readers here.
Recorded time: 23:54
